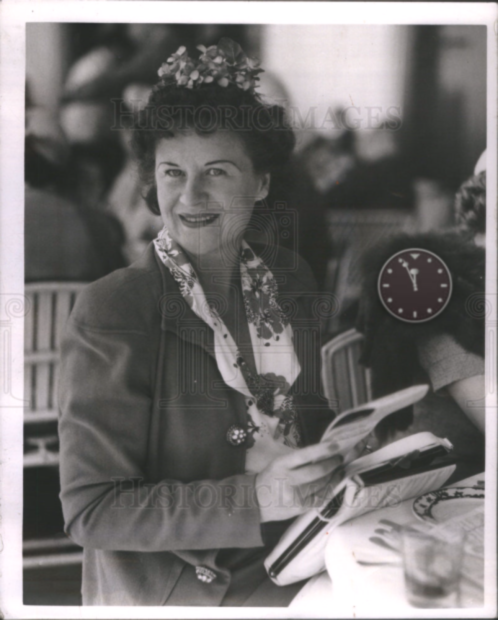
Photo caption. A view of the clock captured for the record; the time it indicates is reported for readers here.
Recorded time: 11:56
